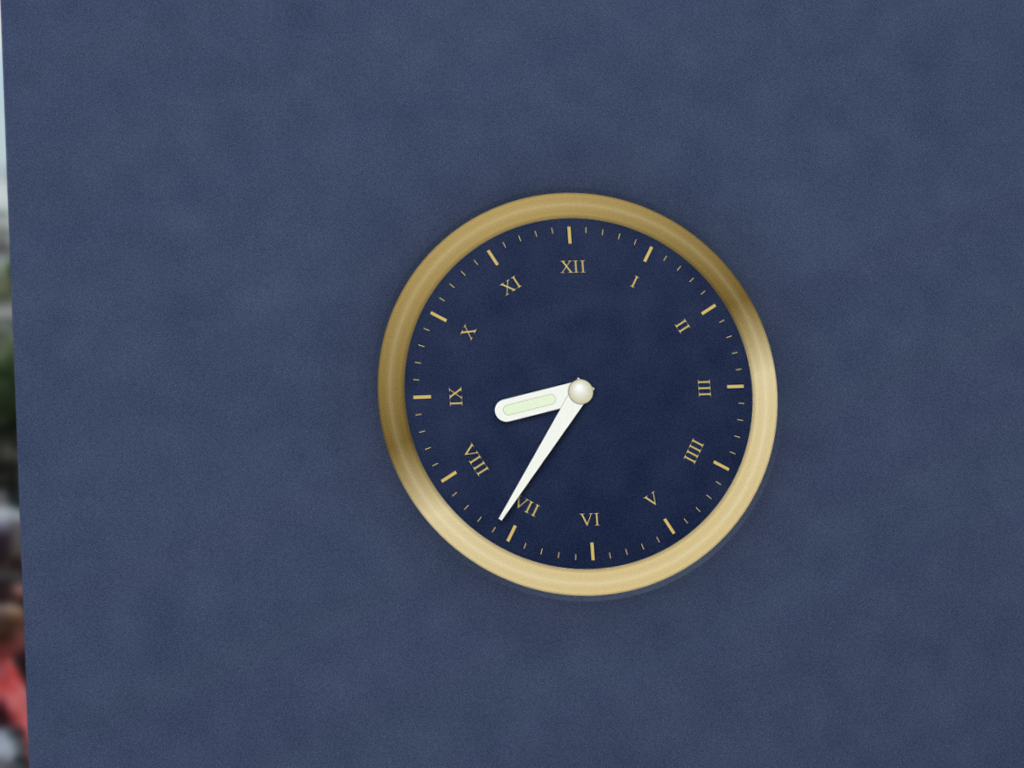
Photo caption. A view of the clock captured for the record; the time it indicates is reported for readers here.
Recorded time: 8:36
